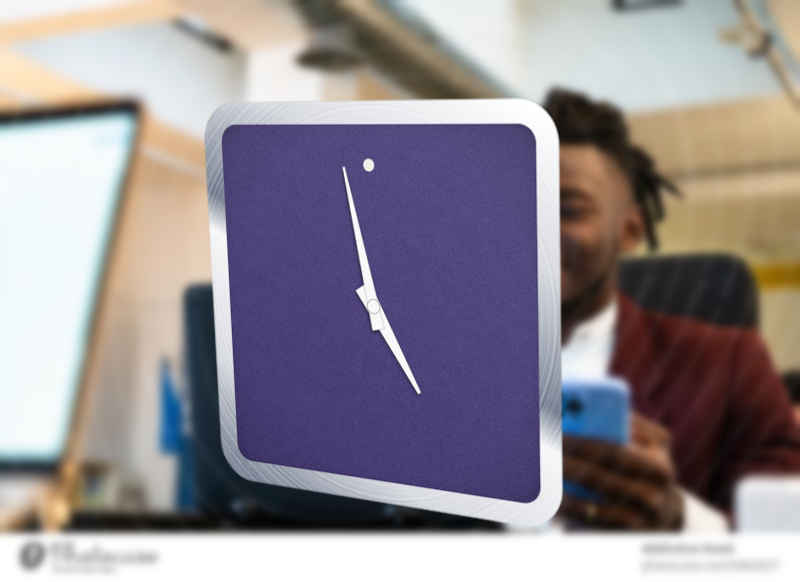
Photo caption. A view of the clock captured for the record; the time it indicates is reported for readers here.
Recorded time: 4:58
